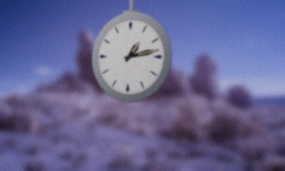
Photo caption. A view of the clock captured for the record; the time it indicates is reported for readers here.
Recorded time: 1:13
